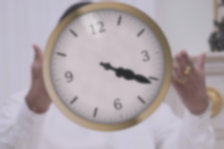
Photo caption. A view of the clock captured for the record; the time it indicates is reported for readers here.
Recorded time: 4:21
